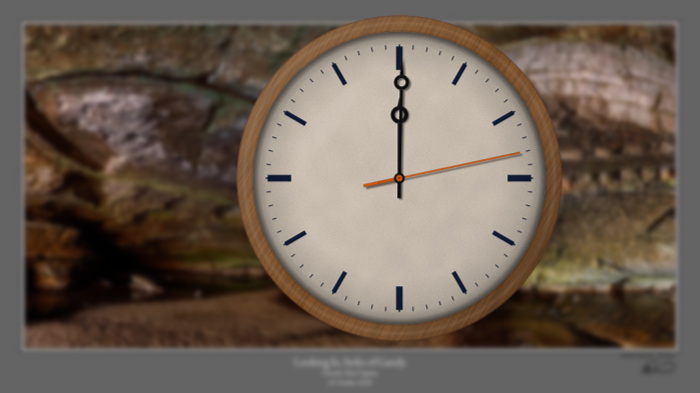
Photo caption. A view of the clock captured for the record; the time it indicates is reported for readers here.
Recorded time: 12:00:13
